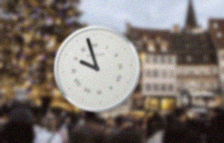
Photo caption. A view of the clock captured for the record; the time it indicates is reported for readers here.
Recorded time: 9:58
